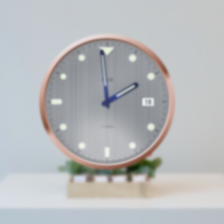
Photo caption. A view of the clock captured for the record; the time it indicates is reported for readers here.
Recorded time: 1:59
